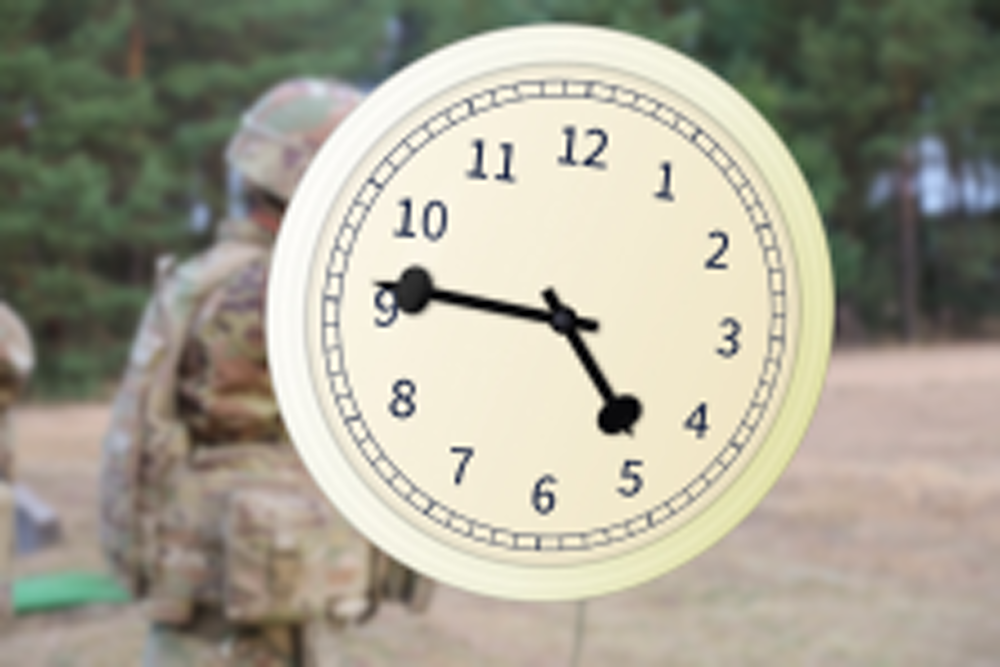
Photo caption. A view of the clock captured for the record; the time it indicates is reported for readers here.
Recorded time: 4:46
